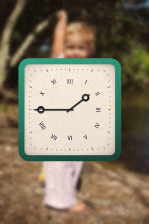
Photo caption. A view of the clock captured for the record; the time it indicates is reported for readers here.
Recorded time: 1:45
